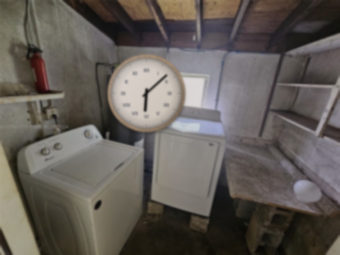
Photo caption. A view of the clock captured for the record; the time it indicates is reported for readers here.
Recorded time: 6:08
